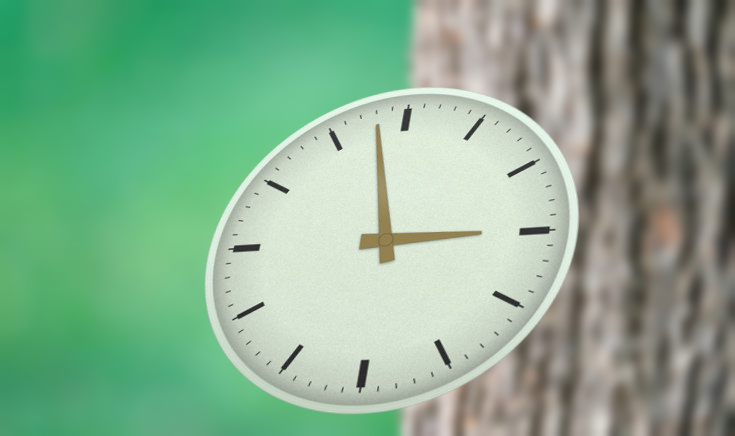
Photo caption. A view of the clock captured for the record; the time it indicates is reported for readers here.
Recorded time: 2:58
